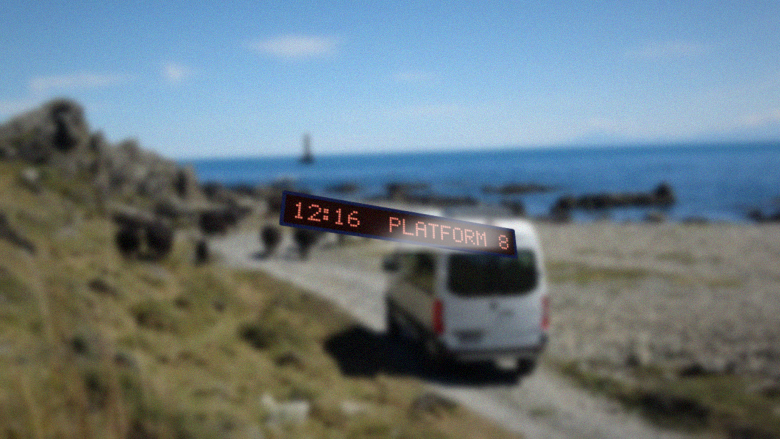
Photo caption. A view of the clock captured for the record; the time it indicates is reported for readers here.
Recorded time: 12:16
